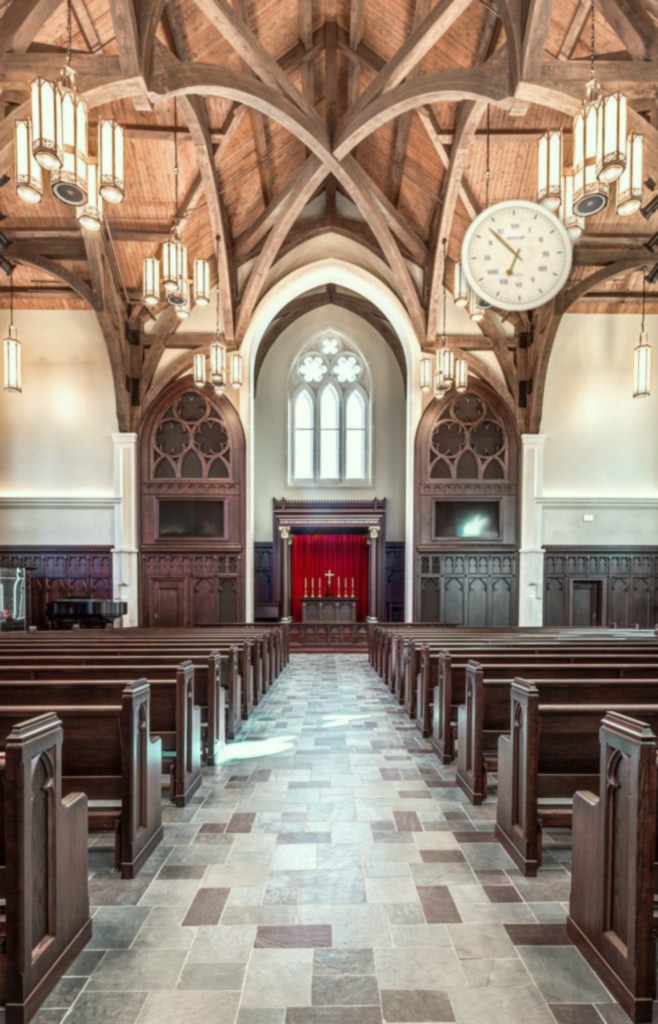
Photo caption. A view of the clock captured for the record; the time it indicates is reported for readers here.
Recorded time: 6:53
